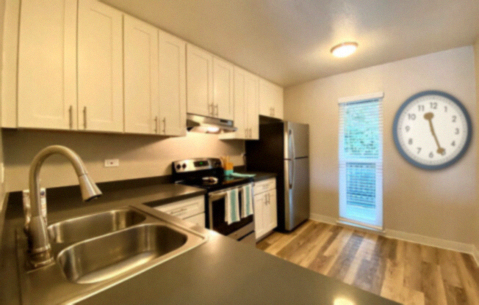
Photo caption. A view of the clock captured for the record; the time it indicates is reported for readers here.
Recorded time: 11:26
